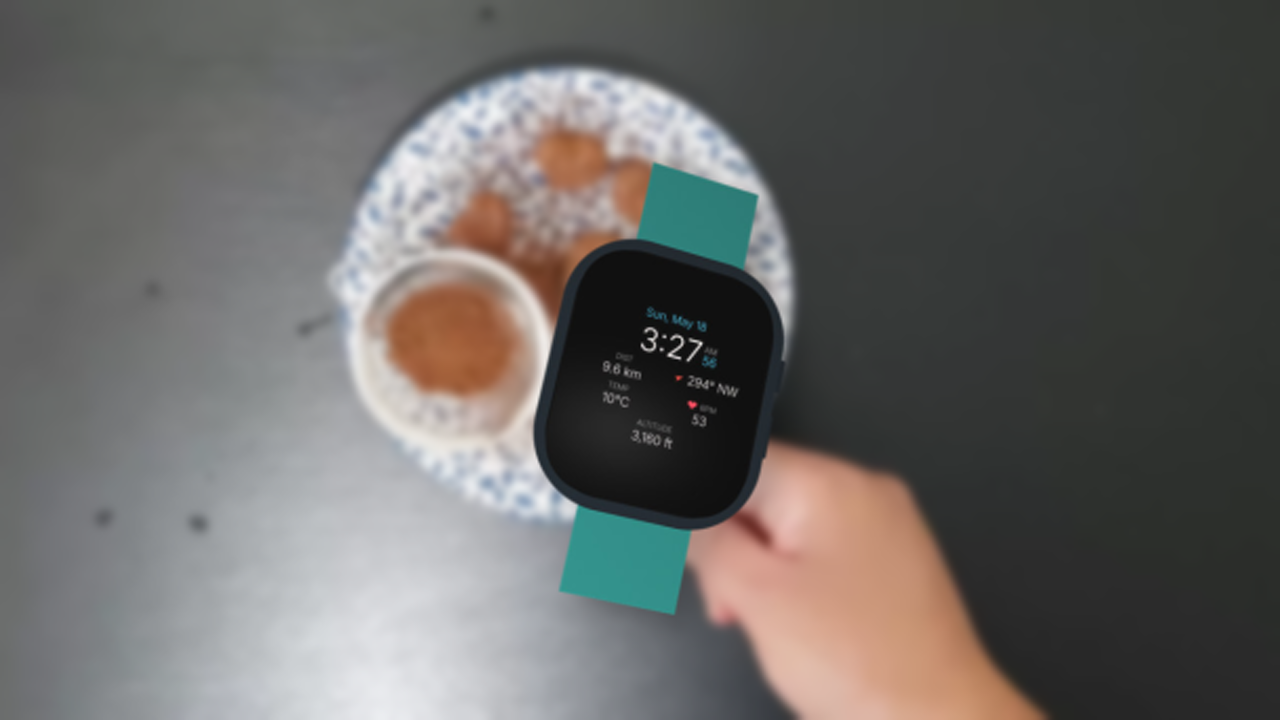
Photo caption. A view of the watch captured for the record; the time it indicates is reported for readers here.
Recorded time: 3:27
